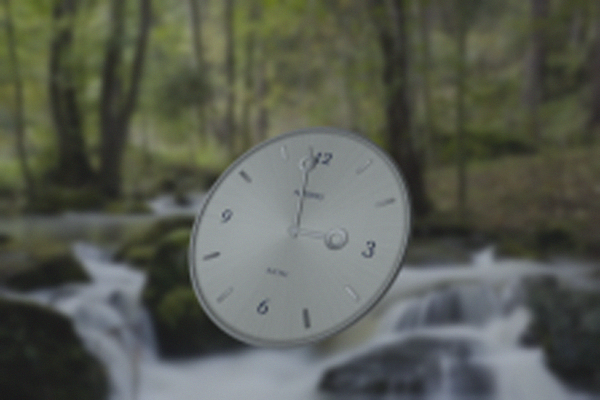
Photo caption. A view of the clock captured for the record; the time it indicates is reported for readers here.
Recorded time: 2:58
